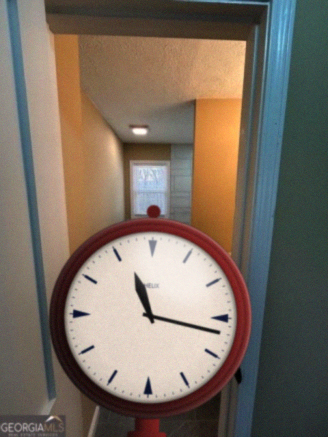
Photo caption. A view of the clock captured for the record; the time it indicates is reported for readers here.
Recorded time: 11:17
